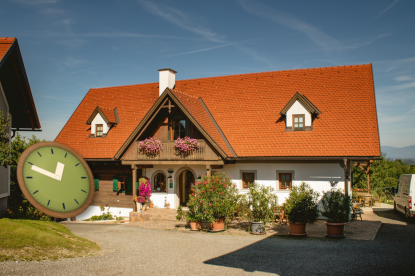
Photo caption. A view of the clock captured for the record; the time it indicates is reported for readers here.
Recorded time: 12:49
